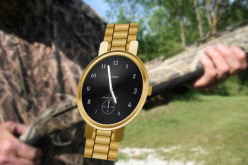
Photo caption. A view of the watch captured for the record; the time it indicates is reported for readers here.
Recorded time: 4:57
